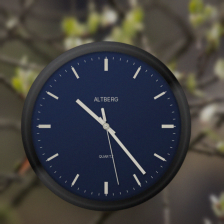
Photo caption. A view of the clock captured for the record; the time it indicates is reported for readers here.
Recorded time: 10:23:28
